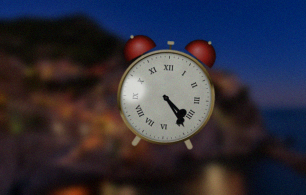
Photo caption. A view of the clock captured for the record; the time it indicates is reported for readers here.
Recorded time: 4:24
